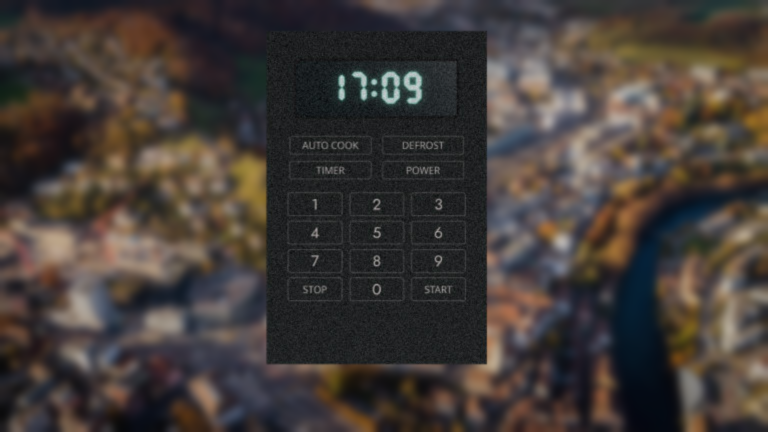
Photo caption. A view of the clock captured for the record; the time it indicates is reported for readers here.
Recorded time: 17:09
